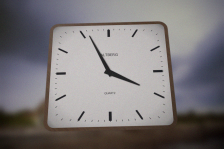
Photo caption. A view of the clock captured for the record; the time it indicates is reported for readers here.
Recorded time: 3:56
